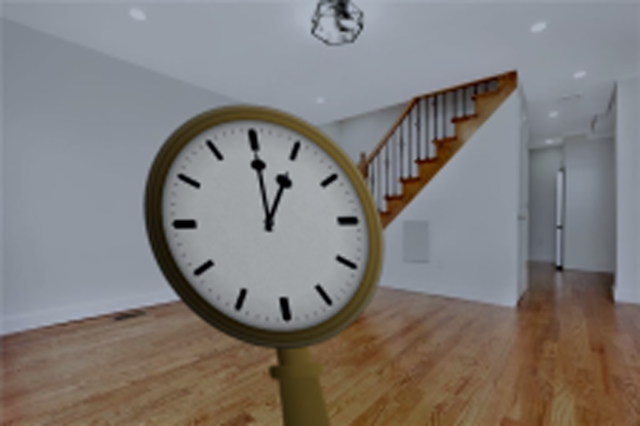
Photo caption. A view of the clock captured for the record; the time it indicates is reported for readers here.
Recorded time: 1:00
